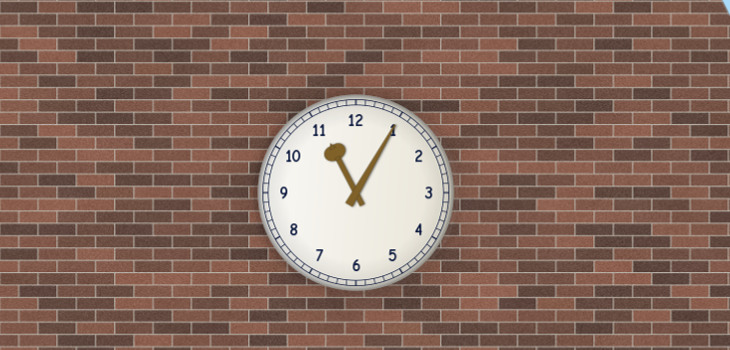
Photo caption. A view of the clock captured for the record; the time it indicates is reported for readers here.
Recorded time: 11:05
